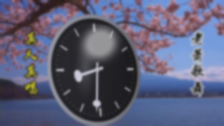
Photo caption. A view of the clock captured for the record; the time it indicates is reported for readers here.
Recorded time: 8:31
